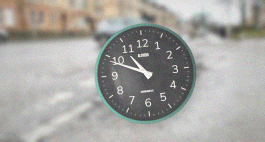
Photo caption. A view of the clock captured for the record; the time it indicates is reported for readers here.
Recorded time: 10:49
